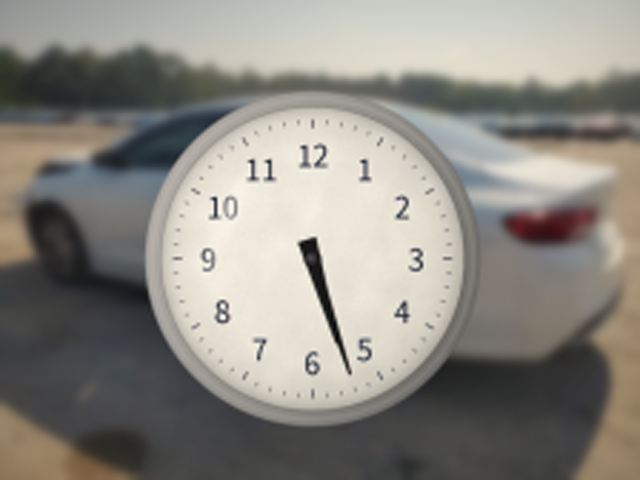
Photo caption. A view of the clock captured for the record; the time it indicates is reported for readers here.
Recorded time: 5:27
